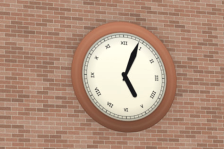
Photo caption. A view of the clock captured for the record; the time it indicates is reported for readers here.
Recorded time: 5:04
